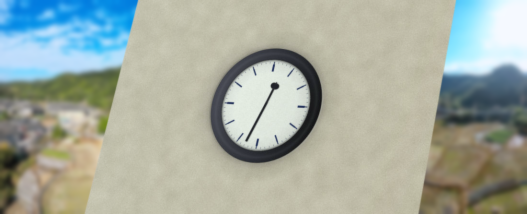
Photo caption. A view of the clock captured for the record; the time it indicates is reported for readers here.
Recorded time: 12:33
